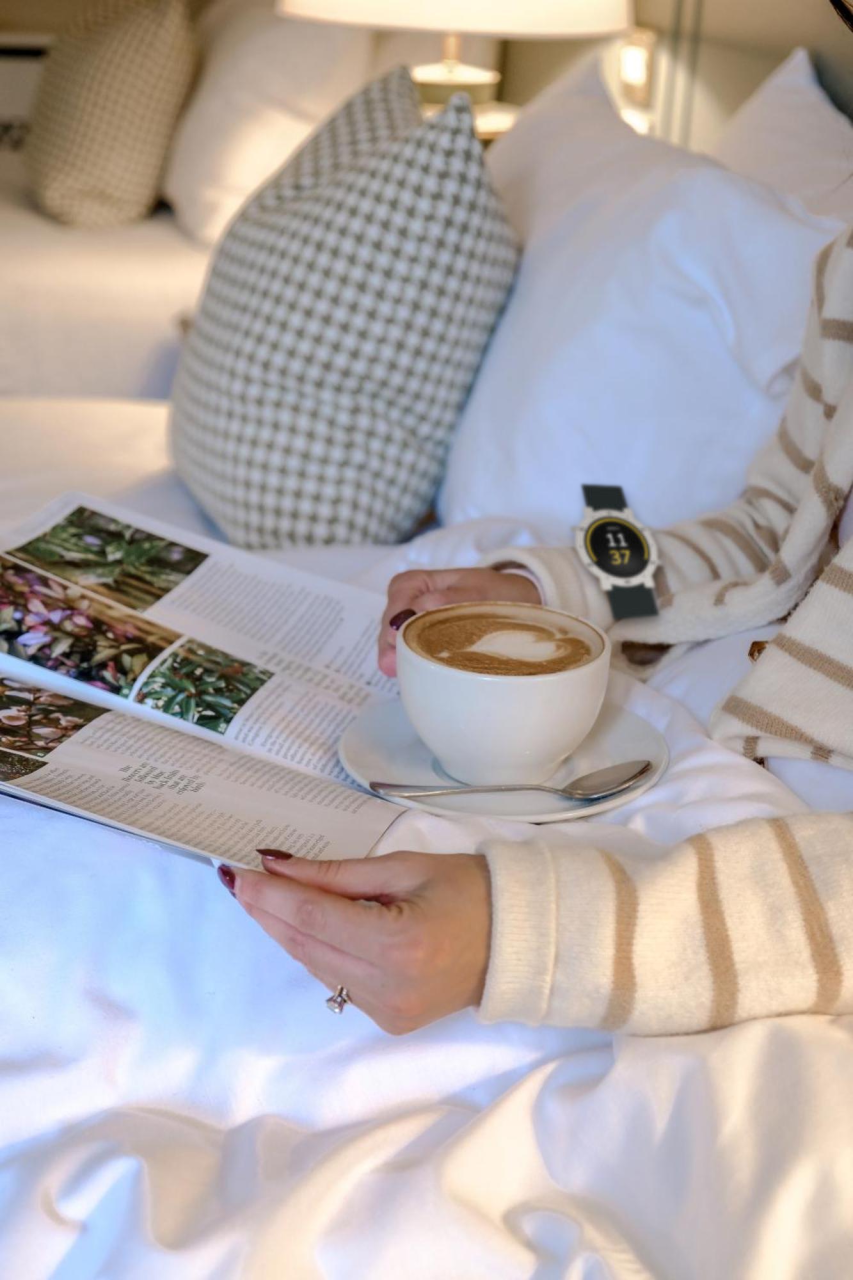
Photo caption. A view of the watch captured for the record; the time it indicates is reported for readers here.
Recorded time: 11:37
